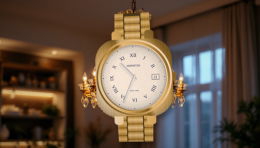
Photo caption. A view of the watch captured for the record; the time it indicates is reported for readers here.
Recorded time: 10:34
